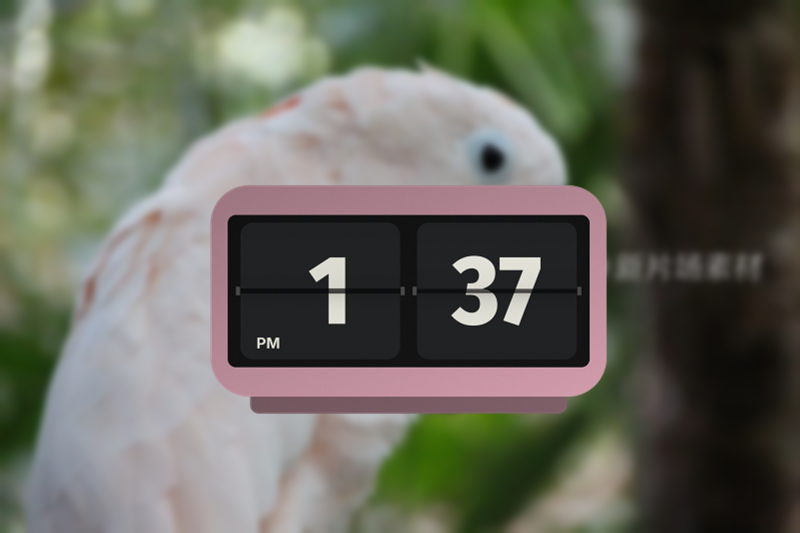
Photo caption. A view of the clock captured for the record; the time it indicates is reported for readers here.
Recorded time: 1:37
